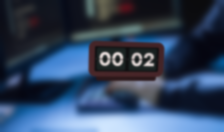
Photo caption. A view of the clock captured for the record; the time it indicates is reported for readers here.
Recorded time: 0:02
